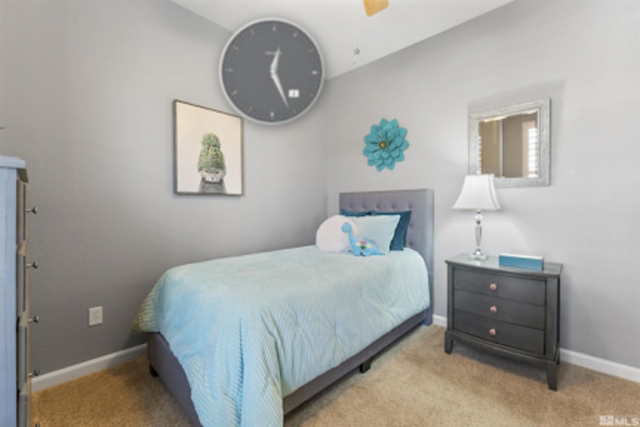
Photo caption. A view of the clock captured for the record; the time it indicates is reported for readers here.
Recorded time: 12:26
